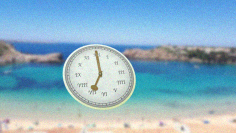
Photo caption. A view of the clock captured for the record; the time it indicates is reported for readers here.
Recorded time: 7:00
